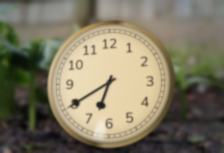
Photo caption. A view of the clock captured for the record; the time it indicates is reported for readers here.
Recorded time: 6:40
